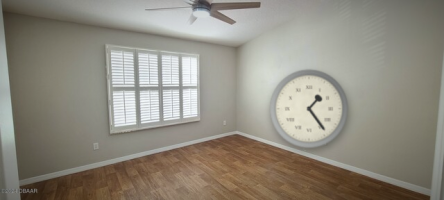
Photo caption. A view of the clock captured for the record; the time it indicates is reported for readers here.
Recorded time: 1:24
